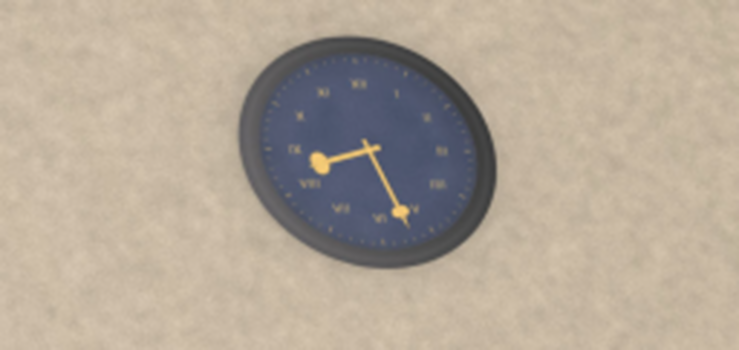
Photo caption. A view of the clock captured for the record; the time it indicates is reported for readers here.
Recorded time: 8:27
